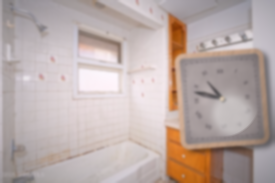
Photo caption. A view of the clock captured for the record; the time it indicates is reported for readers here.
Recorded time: 10:48
